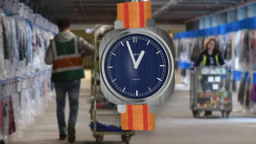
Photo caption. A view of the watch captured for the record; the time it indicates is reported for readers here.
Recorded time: 12:57
